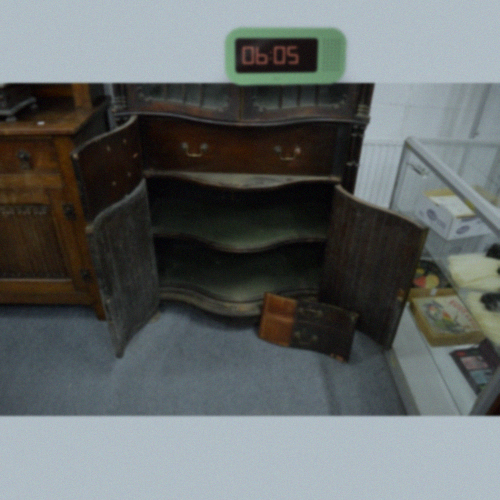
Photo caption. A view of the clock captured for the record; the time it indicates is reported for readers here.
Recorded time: 6:05
